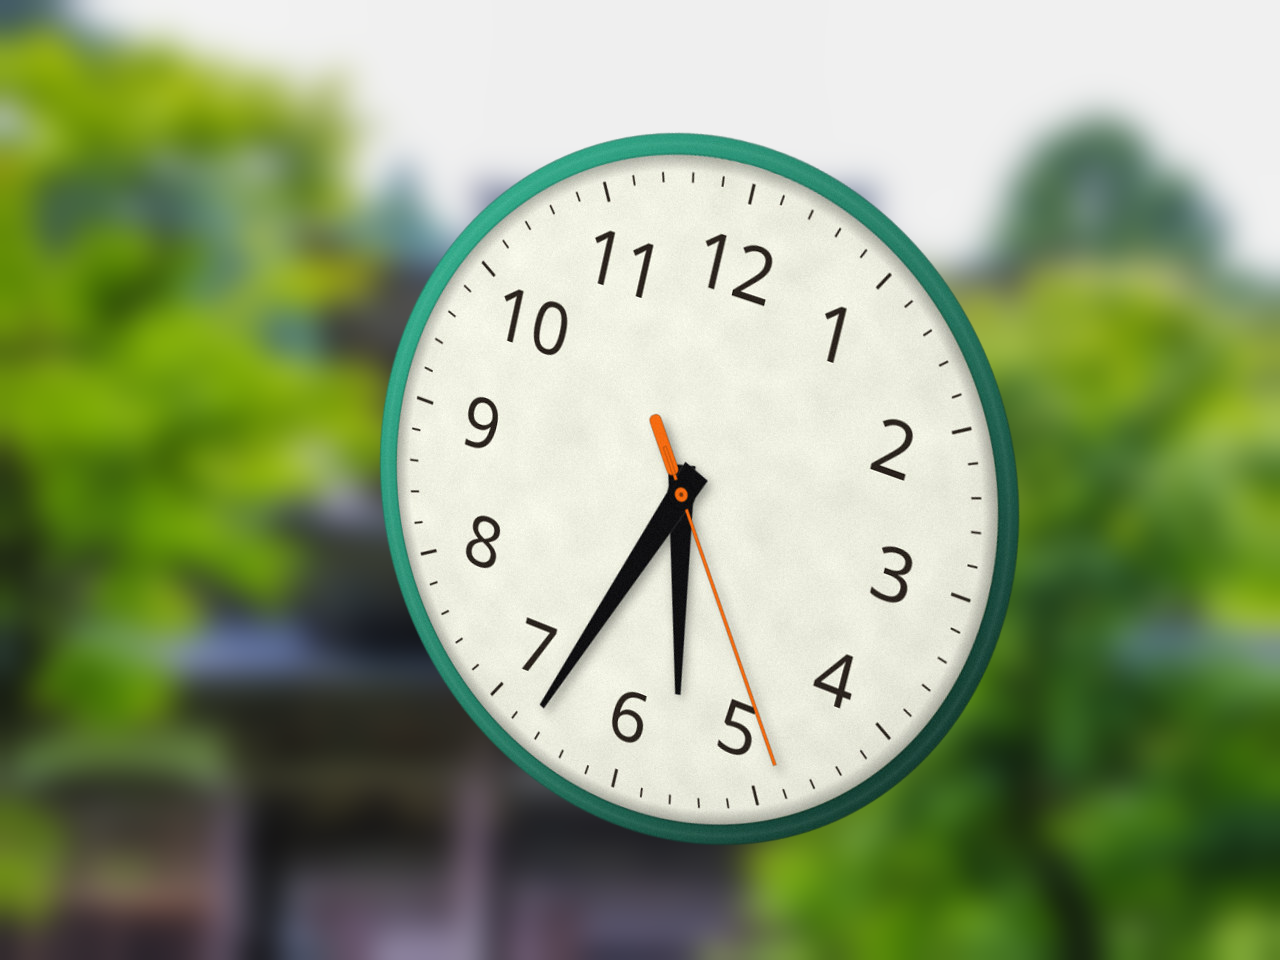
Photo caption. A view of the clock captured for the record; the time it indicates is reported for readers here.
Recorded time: 5:33:24
